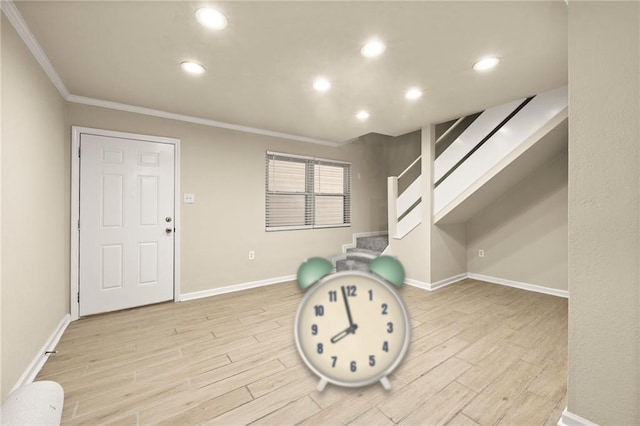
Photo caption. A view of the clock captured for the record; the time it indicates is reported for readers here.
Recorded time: 7:58
